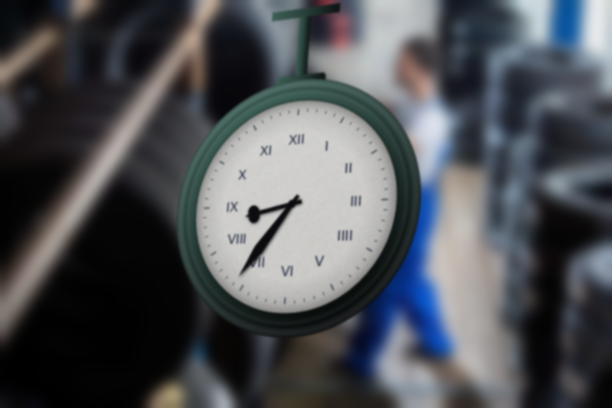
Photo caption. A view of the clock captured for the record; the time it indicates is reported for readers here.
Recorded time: 8:36
